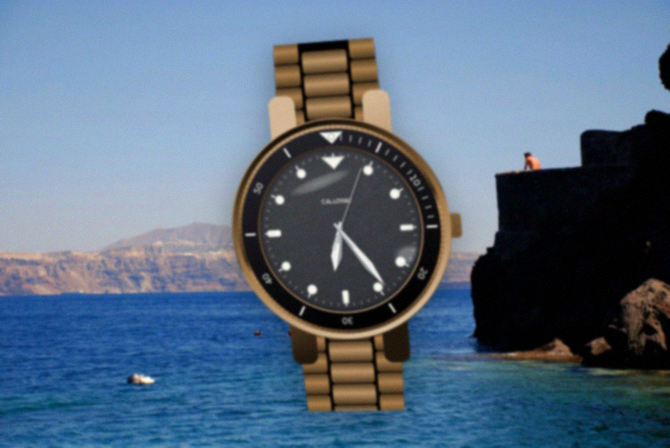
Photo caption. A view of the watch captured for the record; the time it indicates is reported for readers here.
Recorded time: 6:24:04
